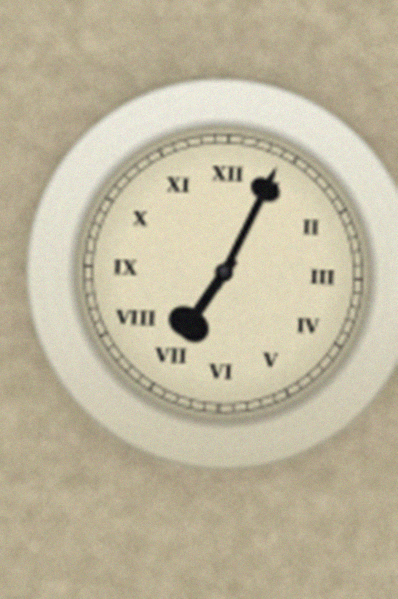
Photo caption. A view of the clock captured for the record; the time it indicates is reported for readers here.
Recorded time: 7:04
